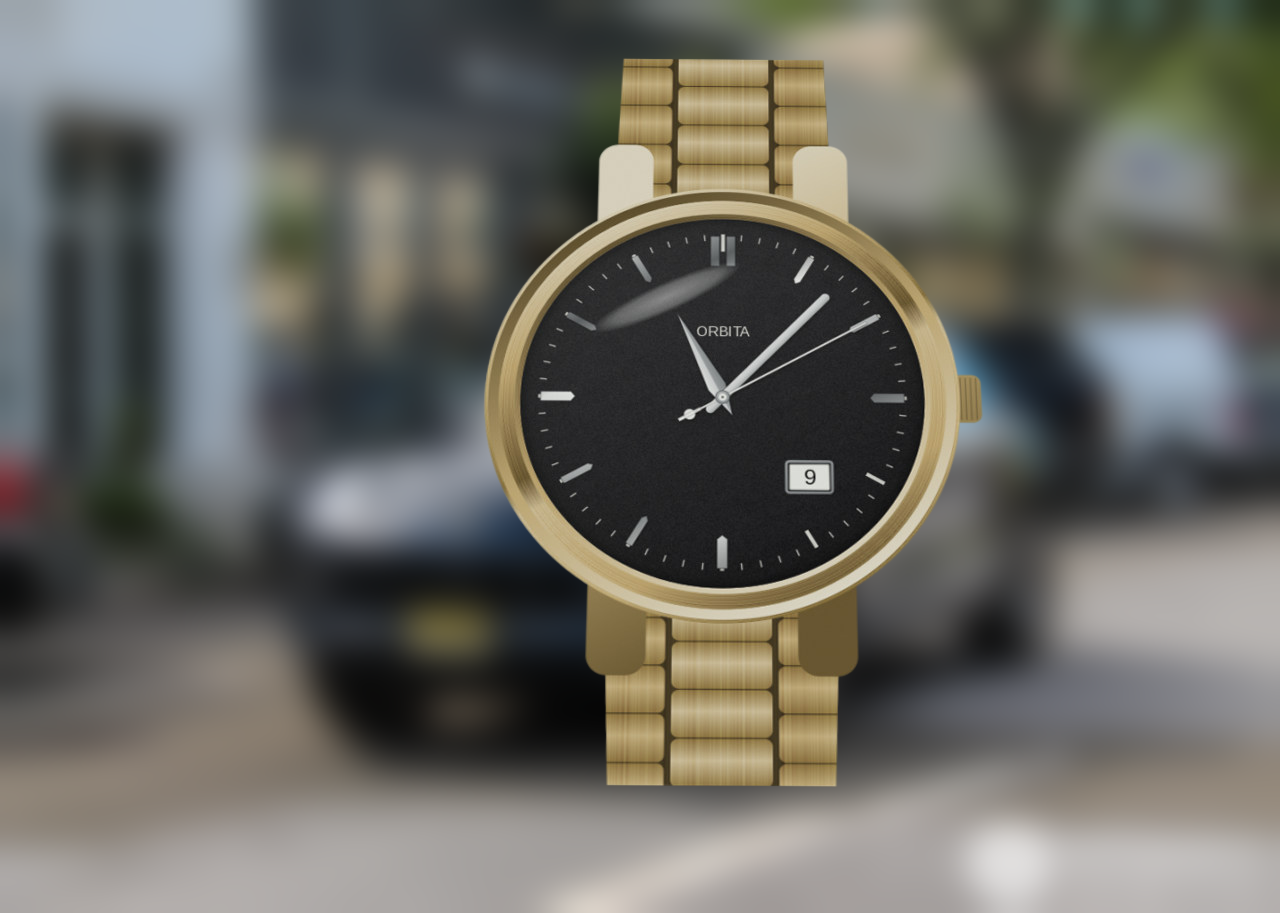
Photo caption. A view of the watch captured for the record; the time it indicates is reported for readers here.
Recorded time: 11:07:10
